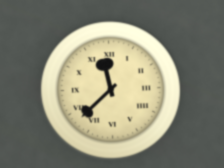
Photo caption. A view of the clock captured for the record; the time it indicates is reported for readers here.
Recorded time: 11:38
